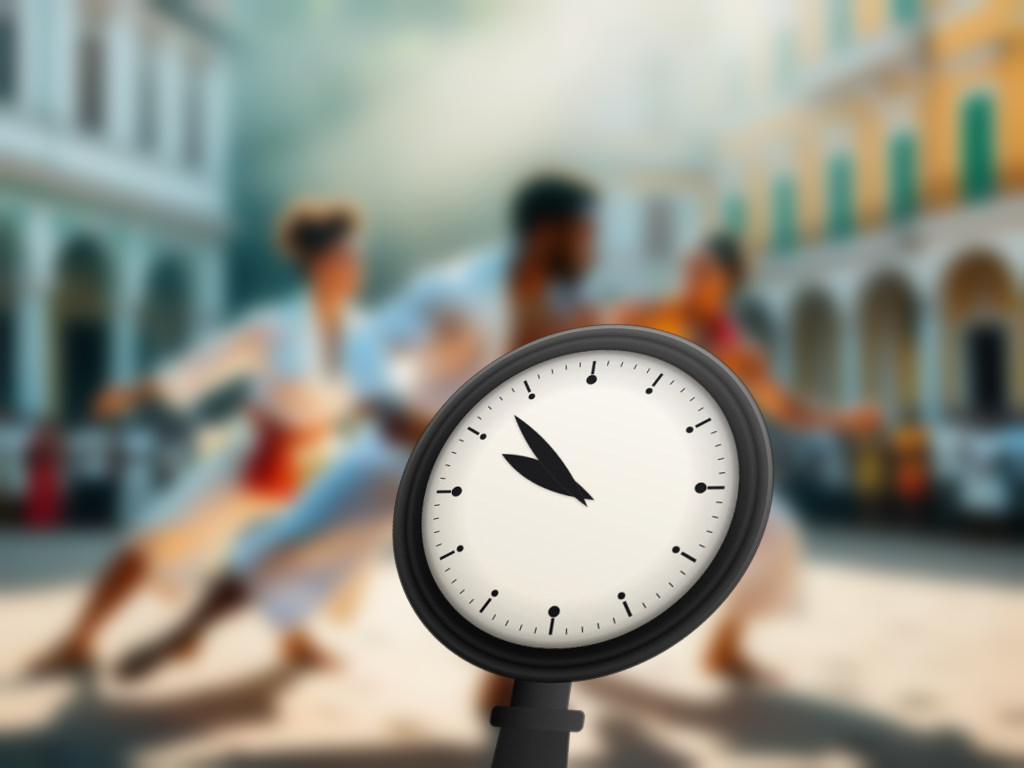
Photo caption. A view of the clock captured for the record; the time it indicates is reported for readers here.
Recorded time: 9:53
